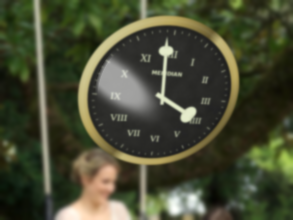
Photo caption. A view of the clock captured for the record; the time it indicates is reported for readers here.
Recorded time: 3:59
